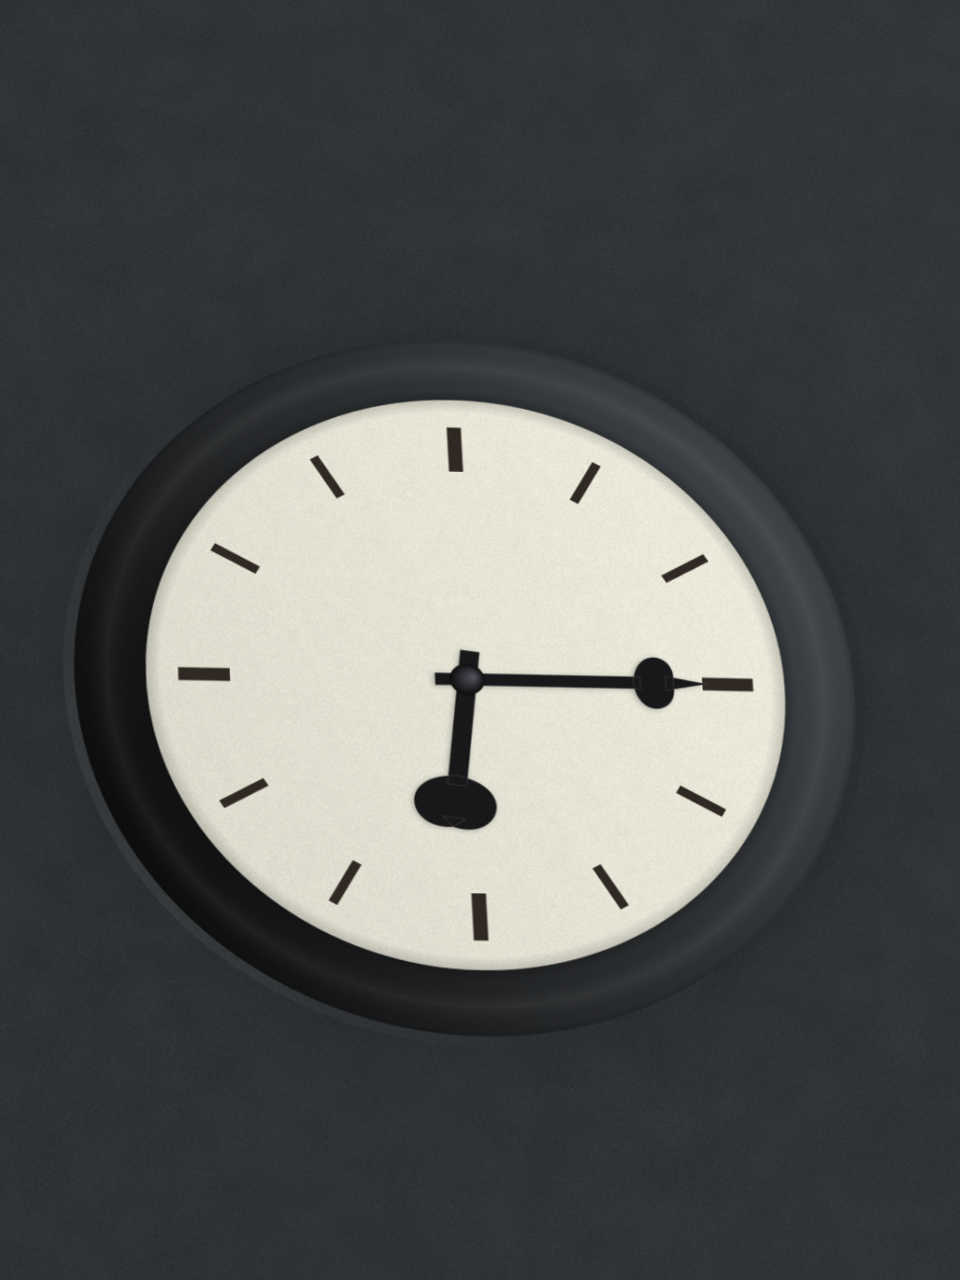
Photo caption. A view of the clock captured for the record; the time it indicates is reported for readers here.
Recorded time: 6:15
